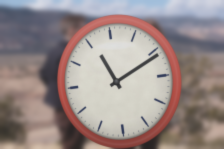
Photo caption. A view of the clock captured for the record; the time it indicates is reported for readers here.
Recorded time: 11:11
